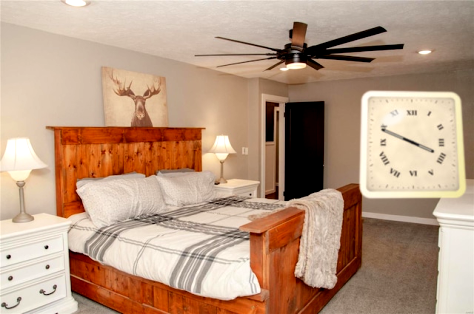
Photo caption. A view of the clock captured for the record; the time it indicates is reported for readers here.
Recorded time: 3:49
